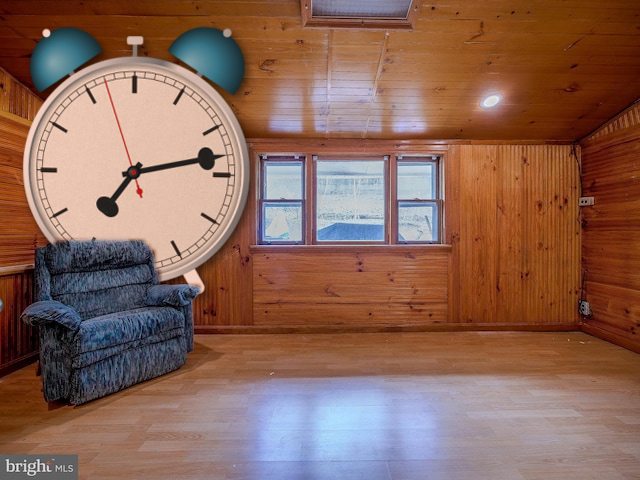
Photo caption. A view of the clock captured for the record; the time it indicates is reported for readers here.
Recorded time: 7:12:57
